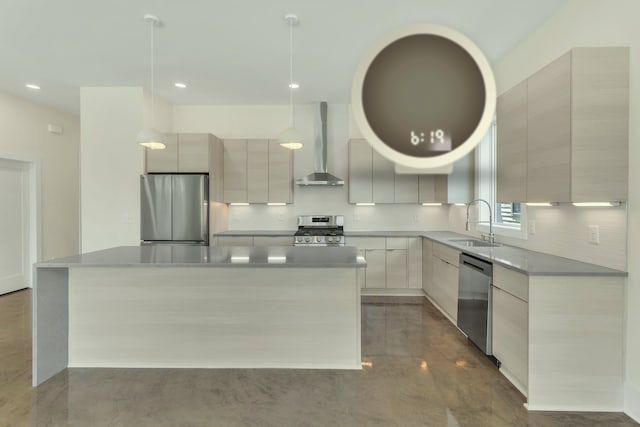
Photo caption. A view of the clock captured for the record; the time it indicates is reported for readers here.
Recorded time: 6:19
